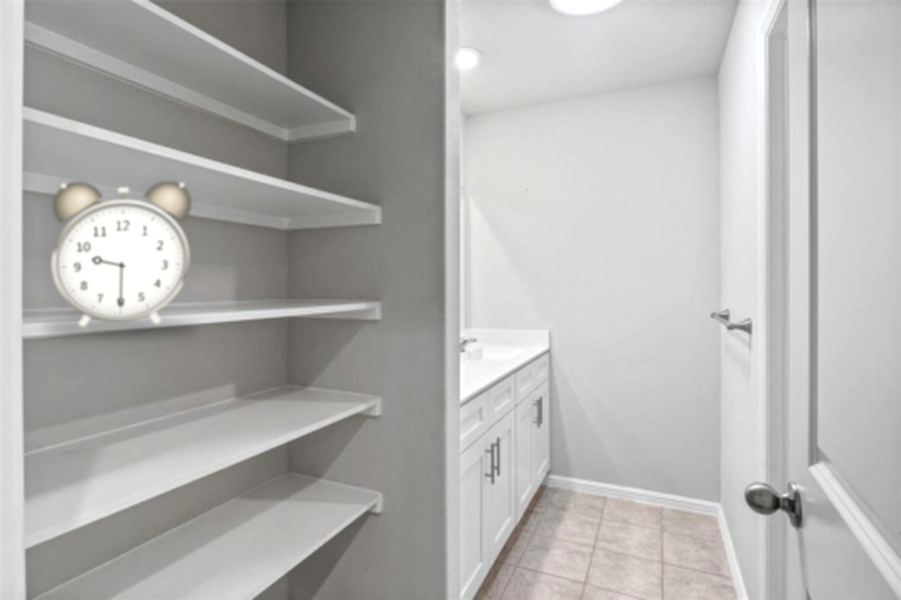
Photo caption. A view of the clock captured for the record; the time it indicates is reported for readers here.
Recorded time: 9:30
